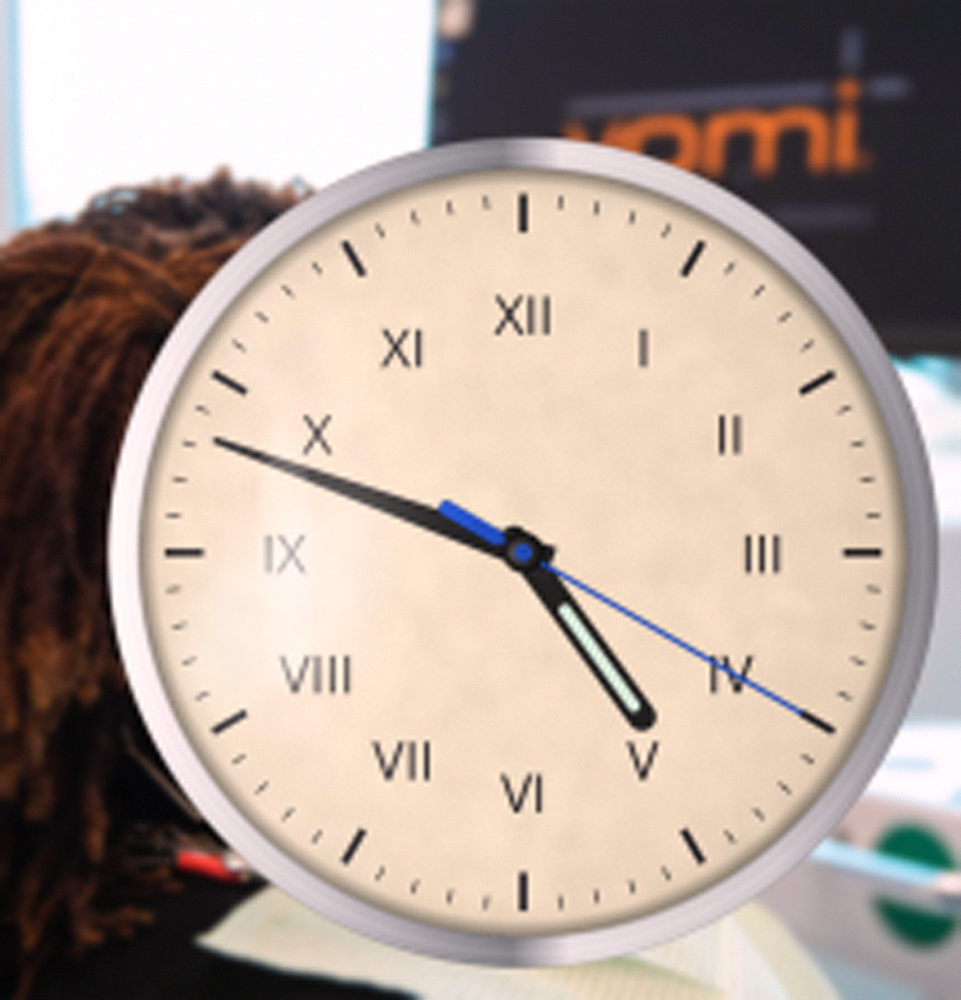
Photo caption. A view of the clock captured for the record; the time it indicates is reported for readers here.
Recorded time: 4:48:20
